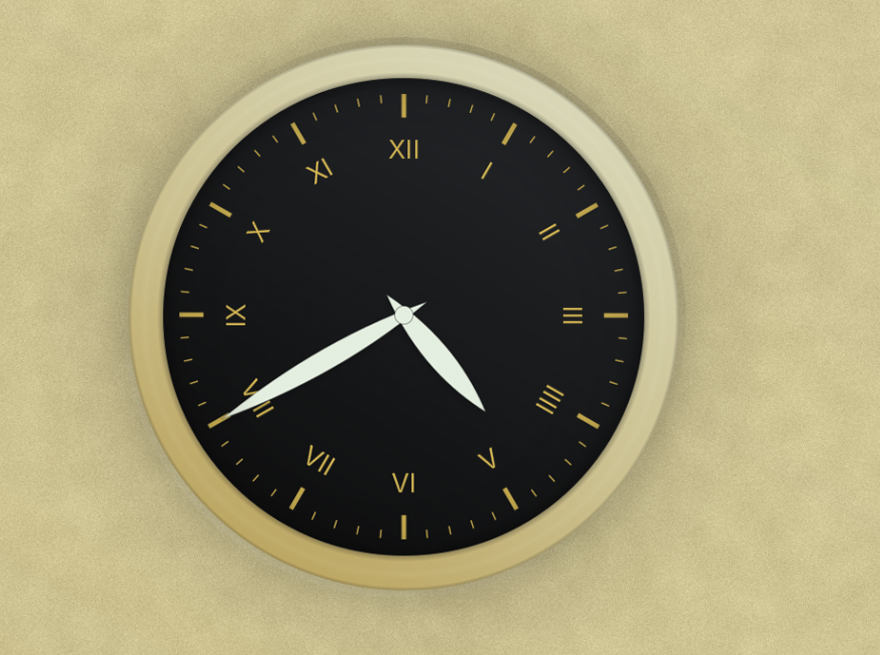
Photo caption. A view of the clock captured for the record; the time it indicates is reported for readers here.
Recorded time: 4:40
